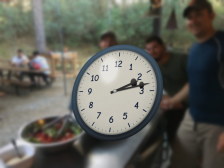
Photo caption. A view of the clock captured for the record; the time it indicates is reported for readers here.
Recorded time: 2:13
